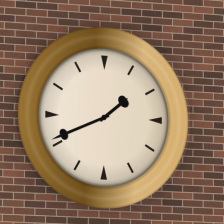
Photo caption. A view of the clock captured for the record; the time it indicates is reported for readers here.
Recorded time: 1:41
